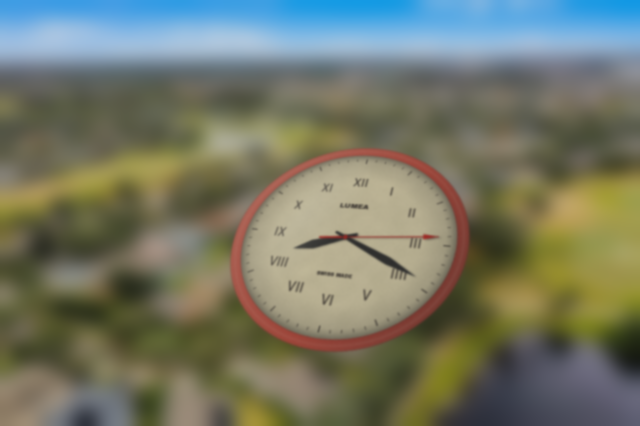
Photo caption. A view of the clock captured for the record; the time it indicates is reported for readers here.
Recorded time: 8:19:14
